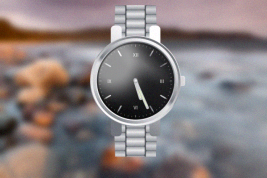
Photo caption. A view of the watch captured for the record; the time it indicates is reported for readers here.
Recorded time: 5:26
